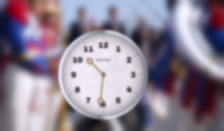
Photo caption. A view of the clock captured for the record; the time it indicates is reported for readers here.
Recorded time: 10:31
